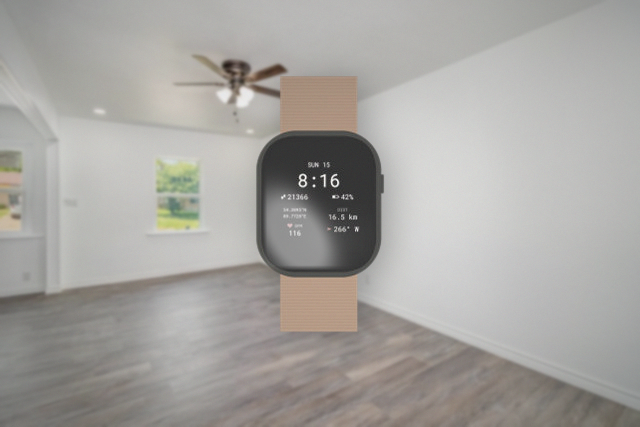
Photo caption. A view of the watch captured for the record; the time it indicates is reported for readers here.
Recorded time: 8:16
